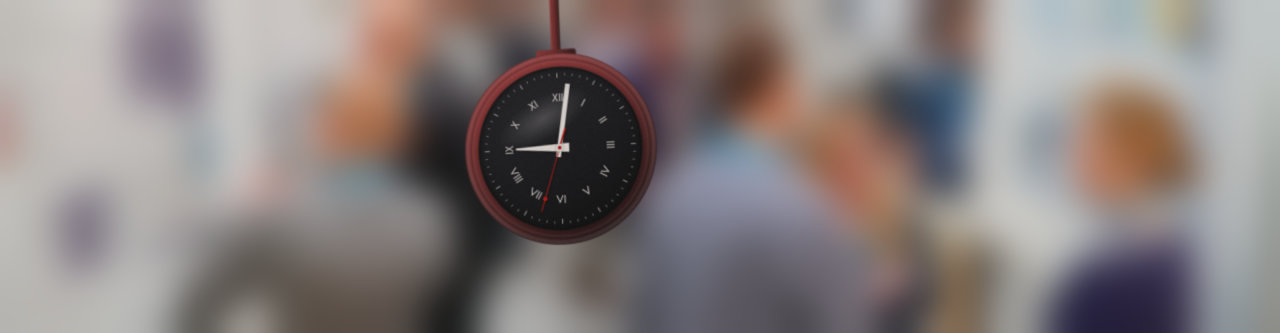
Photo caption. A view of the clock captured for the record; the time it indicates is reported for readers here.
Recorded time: 9:01:33
